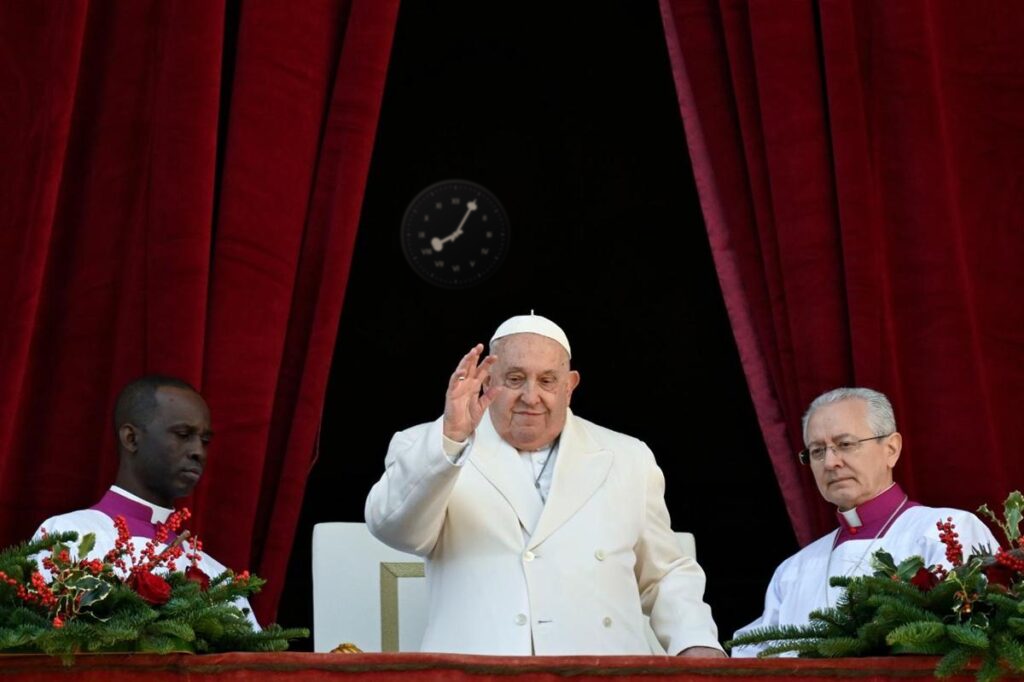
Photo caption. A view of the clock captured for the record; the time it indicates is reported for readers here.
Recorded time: 8:05
